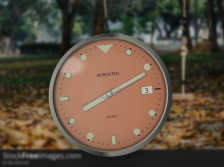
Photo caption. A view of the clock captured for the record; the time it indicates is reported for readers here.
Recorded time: 8:11
